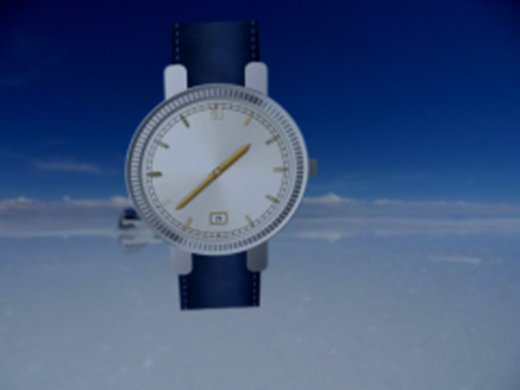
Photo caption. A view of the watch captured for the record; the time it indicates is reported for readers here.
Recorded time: 1:38
